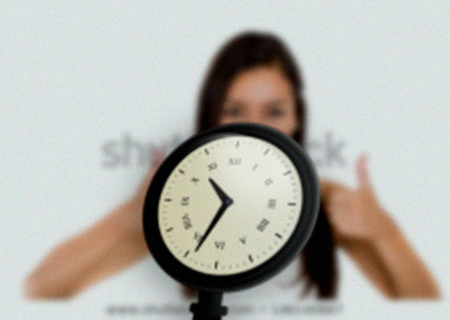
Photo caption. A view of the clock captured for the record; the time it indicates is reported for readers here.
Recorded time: 10:34
